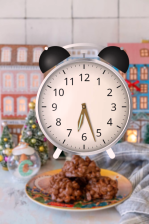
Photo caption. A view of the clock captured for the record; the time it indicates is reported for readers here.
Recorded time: 6:27
